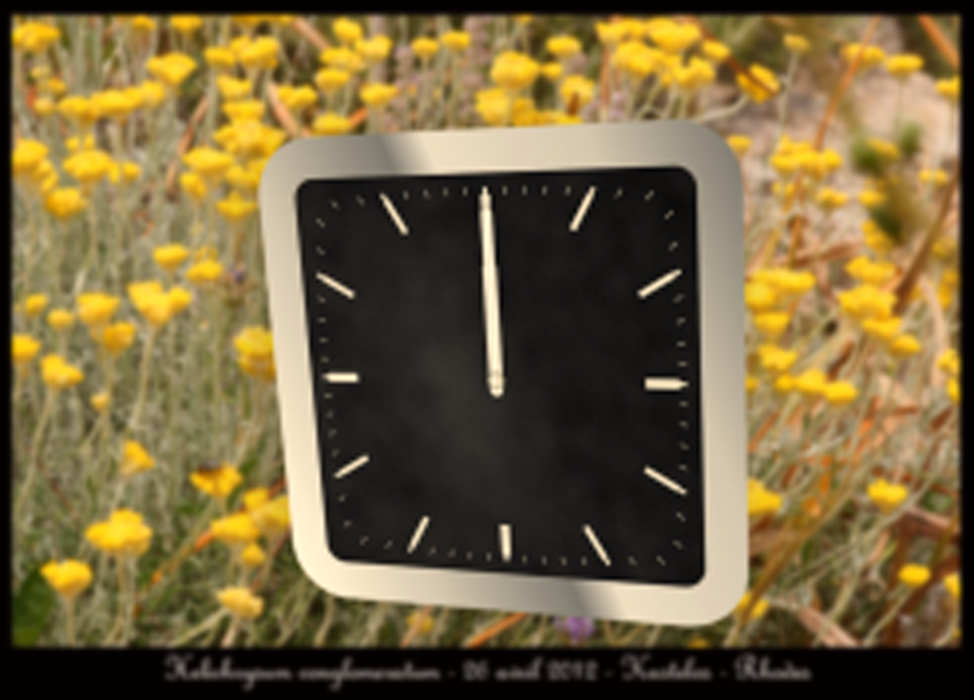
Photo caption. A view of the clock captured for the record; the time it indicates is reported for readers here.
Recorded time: 12:00
